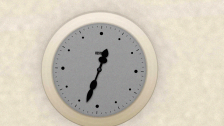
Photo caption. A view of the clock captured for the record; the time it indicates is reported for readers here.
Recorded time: 12:33
